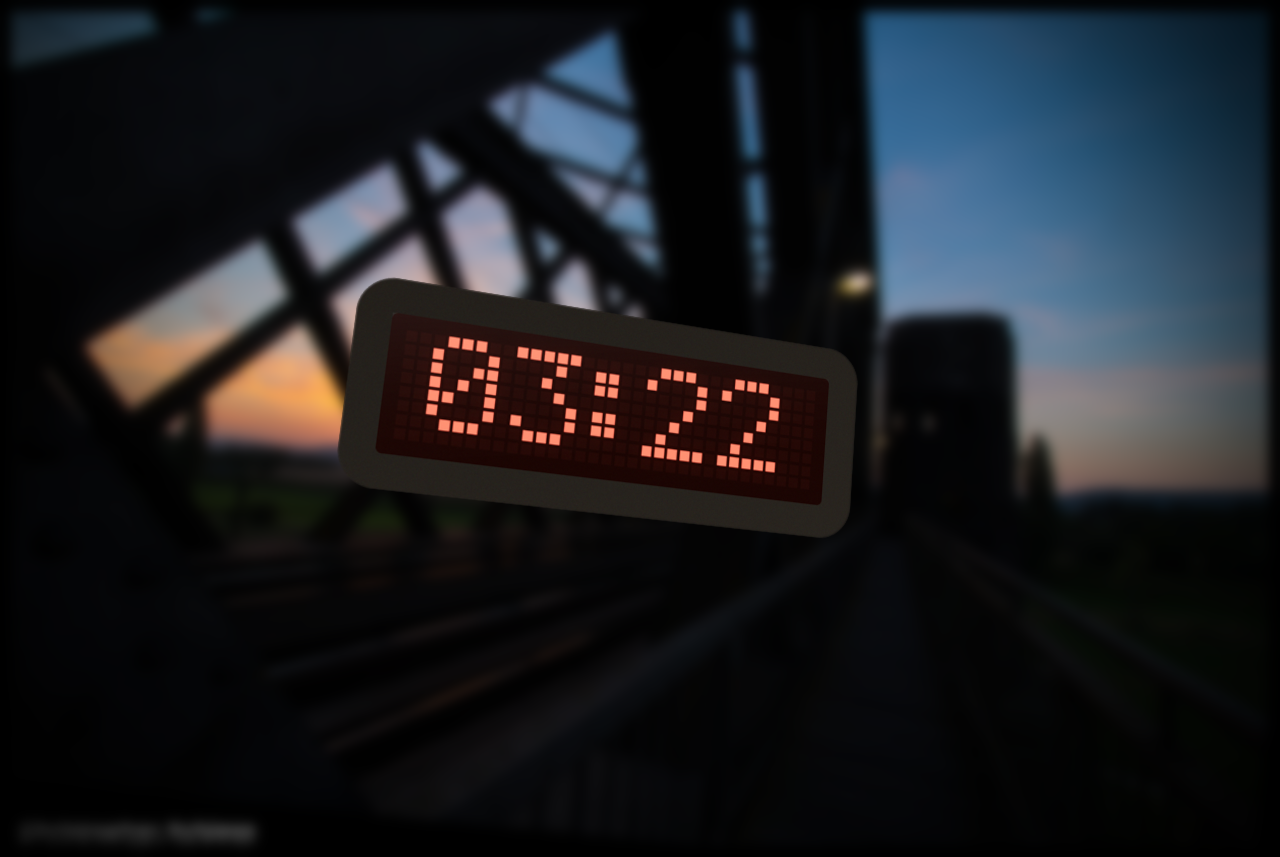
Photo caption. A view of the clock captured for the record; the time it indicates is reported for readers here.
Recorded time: 3:22
